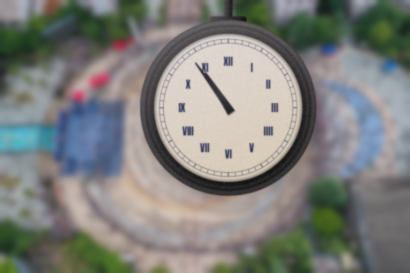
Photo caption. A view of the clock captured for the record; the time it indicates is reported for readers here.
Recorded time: 10:54
